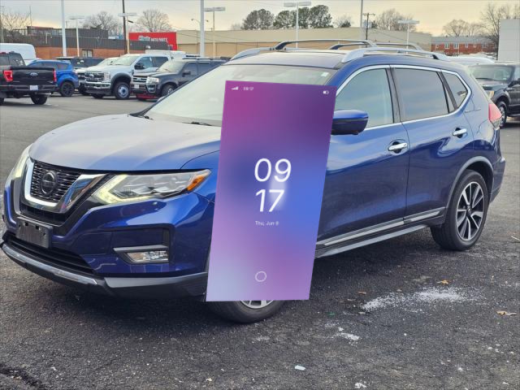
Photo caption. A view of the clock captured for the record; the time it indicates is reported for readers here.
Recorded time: 9:17
